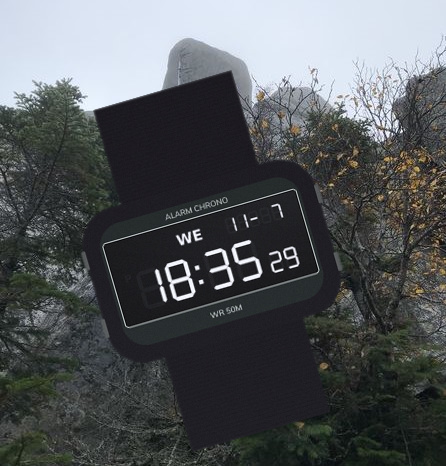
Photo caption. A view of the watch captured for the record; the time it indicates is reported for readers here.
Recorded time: 18:35:29
